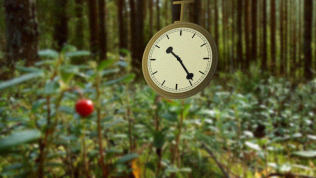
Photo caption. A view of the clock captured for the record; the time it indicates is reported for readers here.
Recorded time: 10:24
